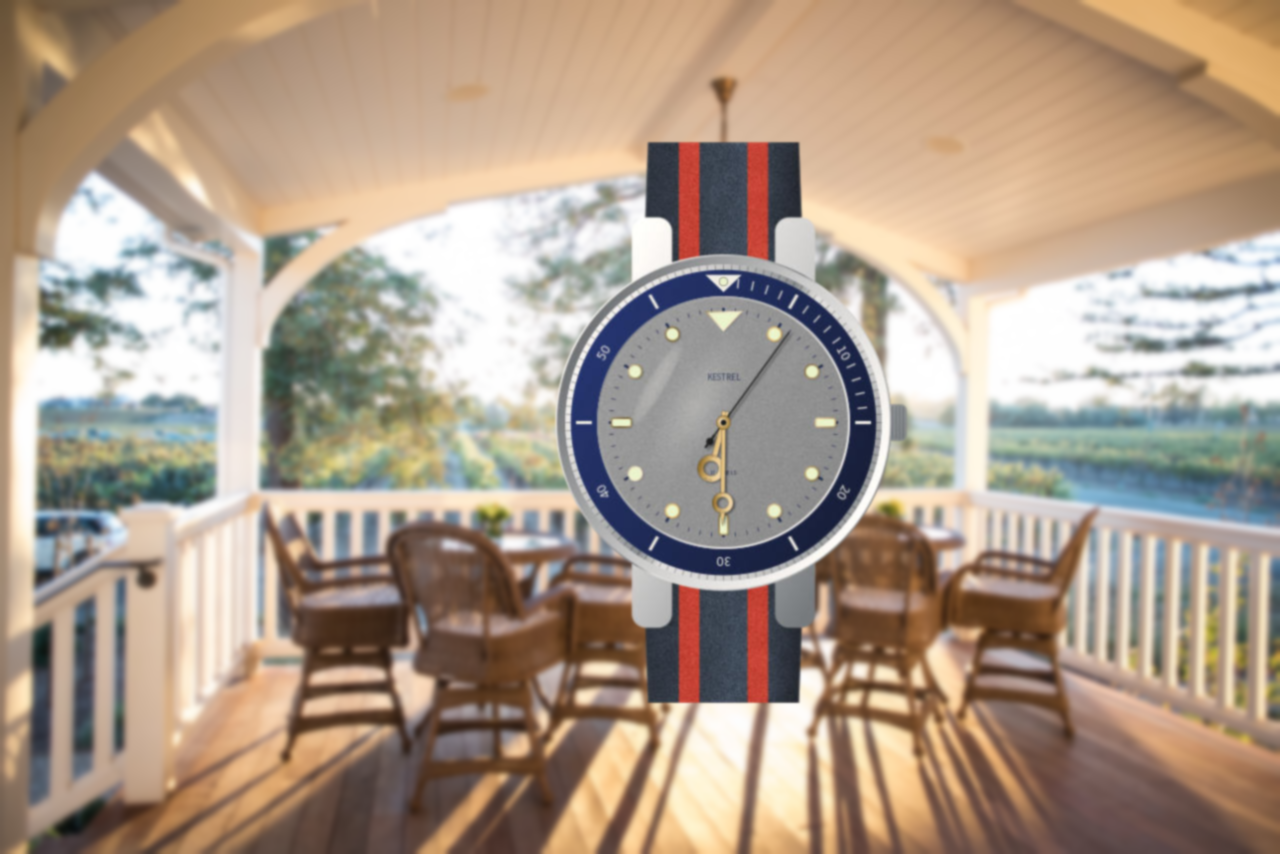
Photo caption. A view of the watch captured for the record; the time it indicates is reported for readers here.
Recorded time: 6:30:06
